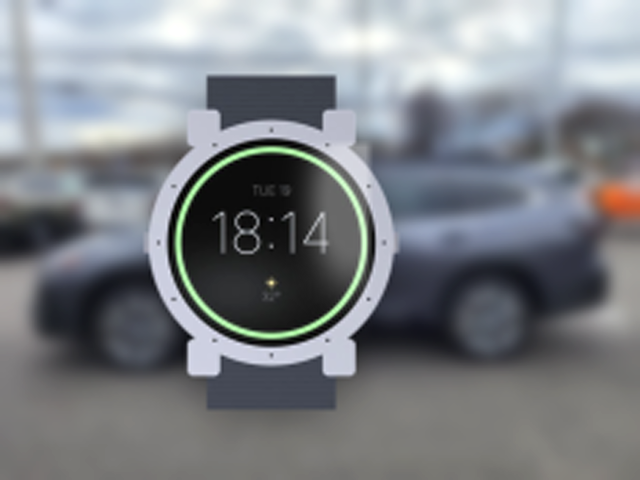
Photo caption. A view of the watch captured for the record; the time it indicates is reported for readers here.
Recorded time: 18:14
